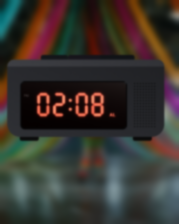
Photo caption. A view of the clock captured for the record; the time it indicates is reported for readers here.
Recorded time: 2:08
